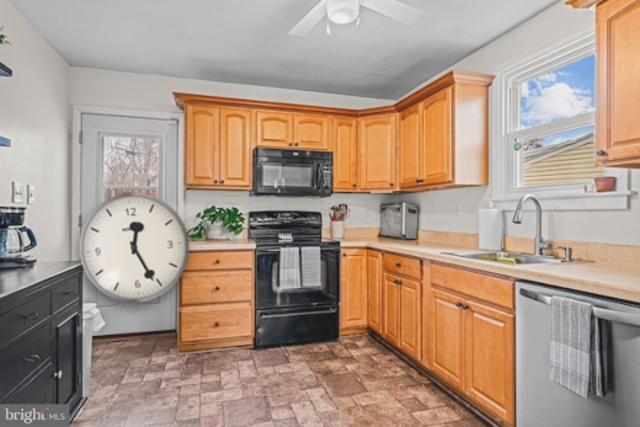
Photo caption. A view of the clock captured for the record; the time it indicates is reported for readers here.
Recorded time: 12:26
